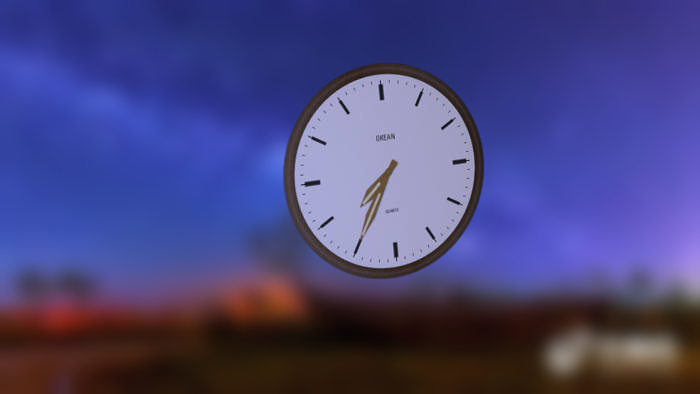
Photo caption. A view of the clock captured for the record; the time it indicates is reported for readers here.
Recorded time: 7:35
